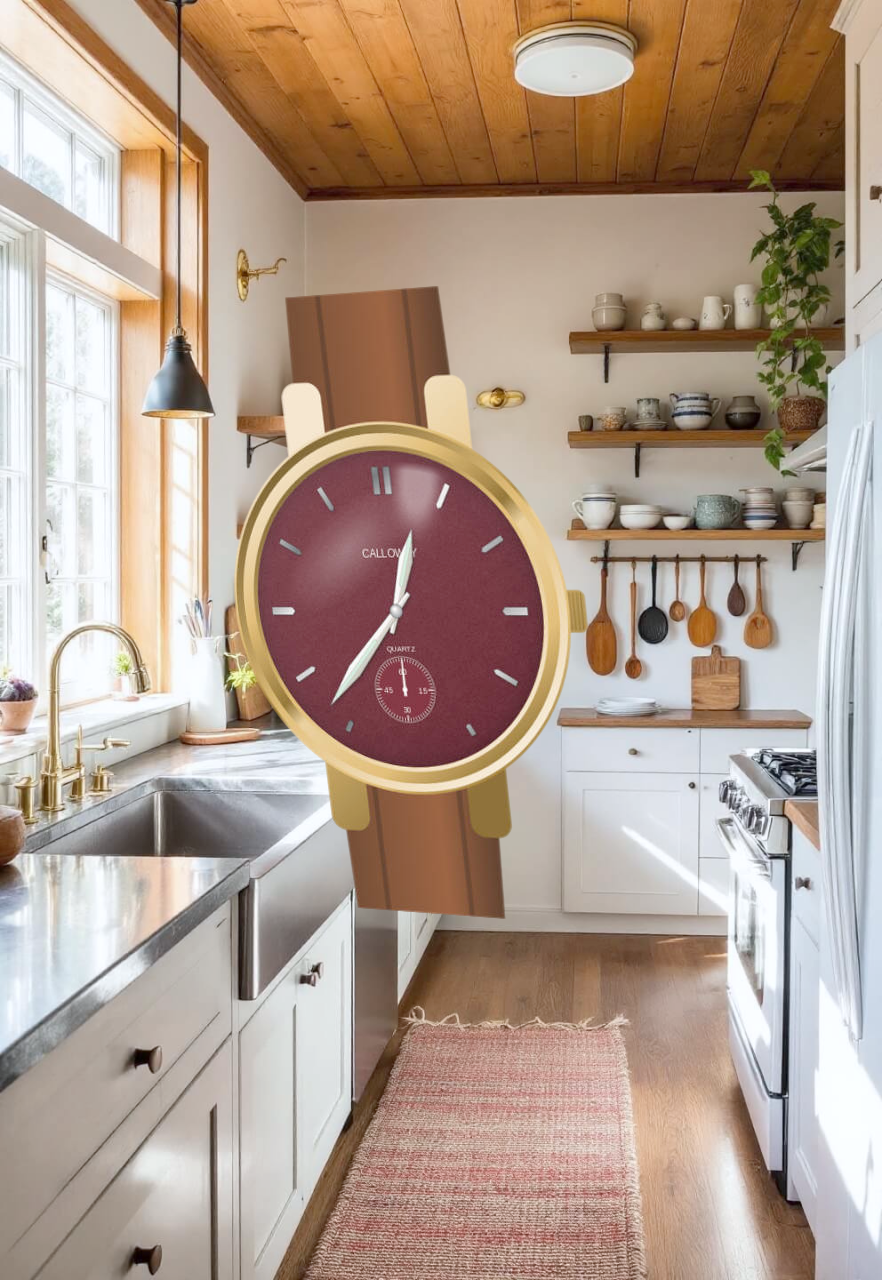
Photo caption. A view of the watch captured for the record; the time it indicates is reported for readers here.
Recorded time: 12:37
